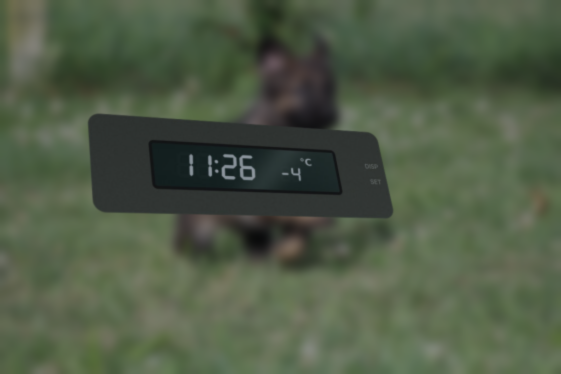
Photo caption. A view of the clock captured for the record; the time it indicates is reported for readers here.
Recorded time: 11:26
